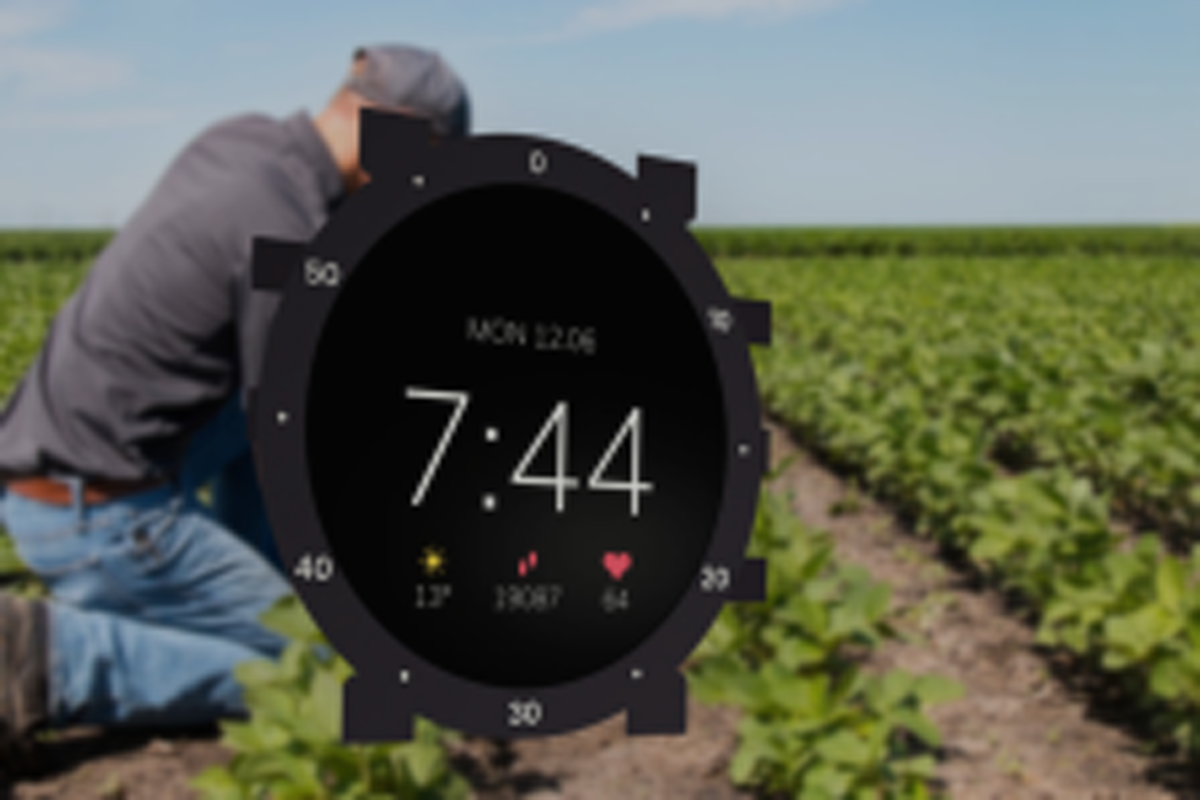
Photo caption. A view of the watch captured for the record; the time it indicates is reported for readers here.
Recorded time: 7:44
